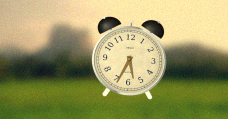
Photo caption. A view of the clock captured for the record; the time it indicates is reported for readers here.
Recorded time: 5:34
